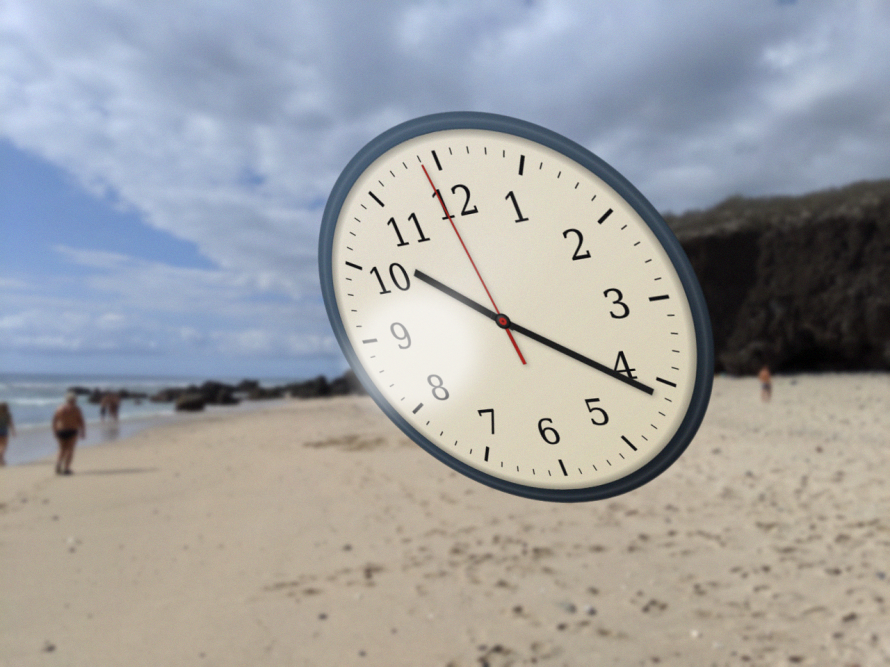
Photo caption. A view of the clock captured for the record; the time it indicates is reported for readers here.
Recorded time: 10:20:59
